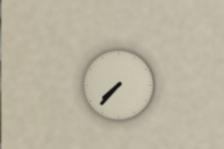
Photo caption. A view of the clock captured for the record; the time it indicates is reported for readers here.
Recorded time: 7:37
